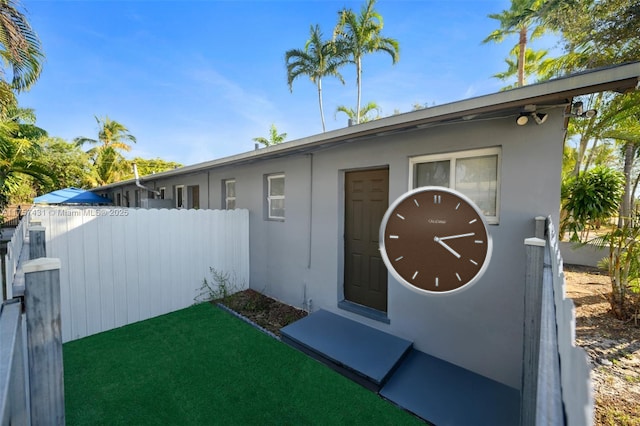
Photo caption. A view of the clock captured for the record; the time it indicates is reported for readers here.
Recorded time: 4:13
